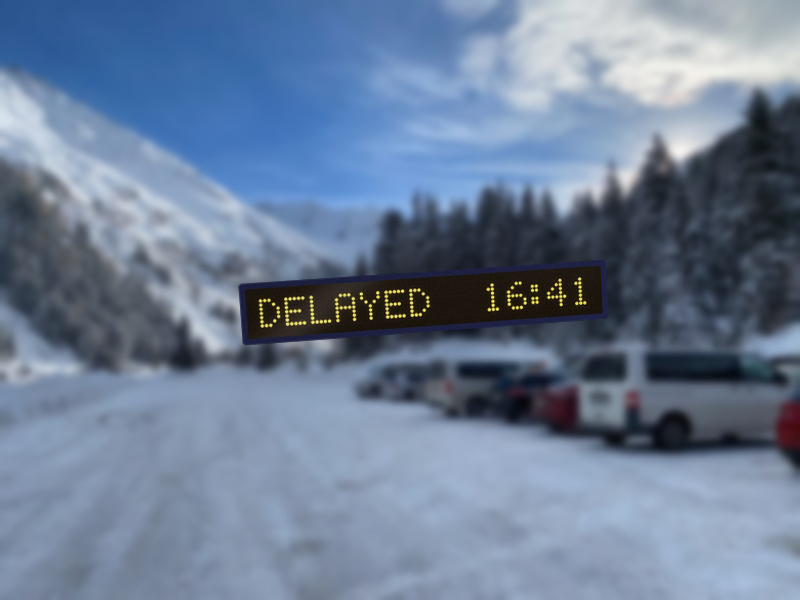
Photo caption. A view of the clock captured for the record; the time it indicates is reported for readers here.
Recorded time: 16:41
